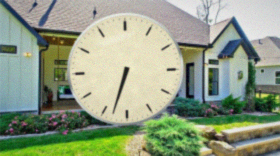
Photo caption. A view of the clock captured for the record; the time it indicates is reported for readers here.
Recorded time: 6:33
